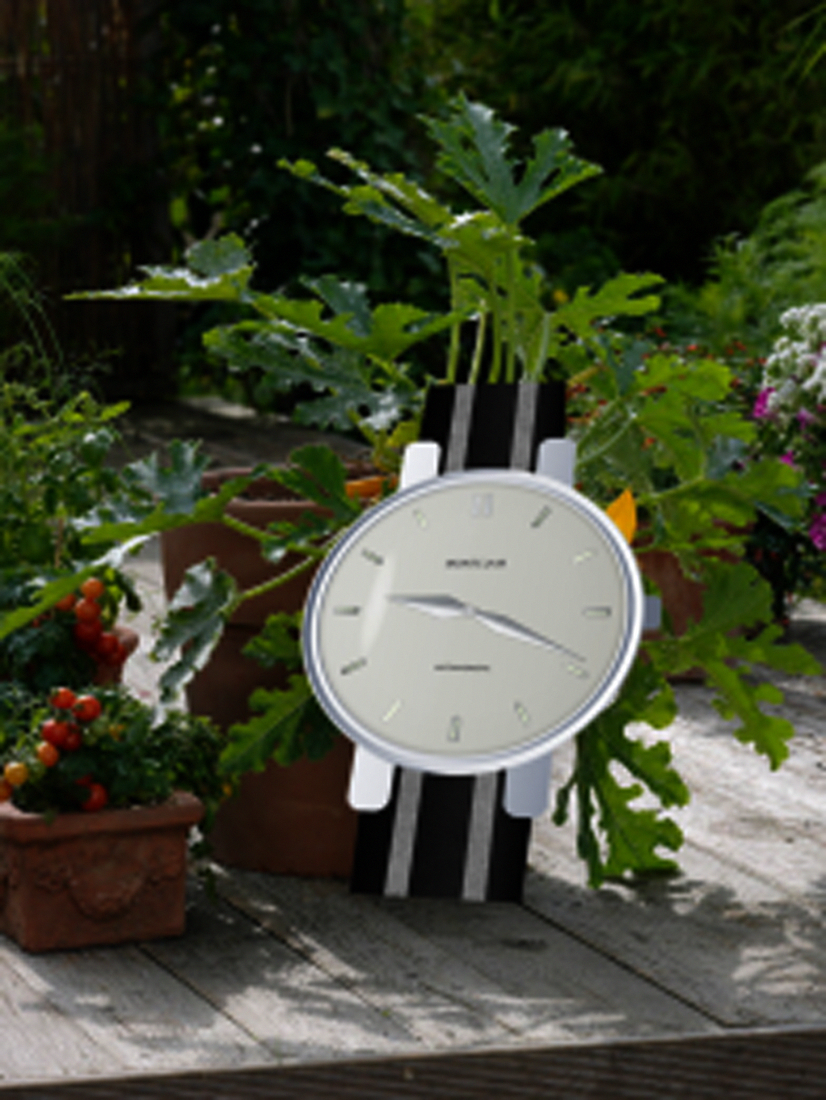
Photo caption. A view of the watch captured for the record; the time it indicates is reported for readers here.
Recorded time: 9:19
